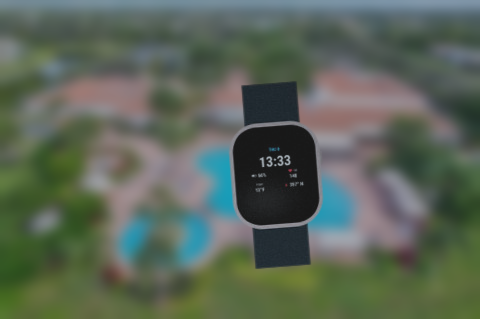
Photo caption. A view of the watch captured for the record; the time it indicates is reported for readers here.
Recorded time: 13:33
